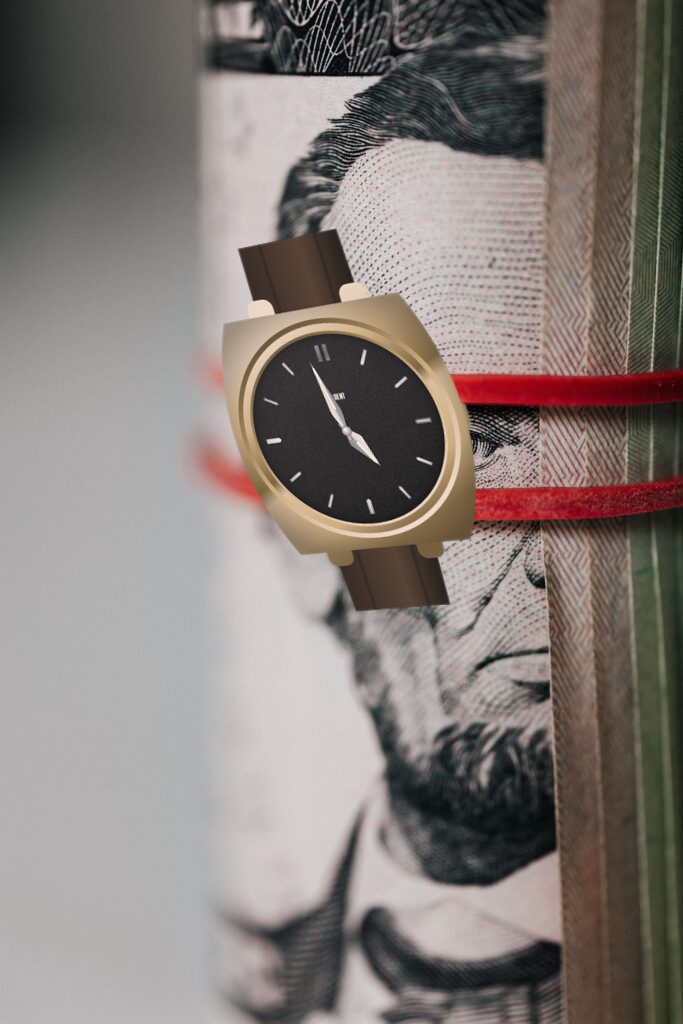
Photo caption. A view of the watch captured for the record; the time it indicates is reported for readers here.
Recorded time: 4:58
